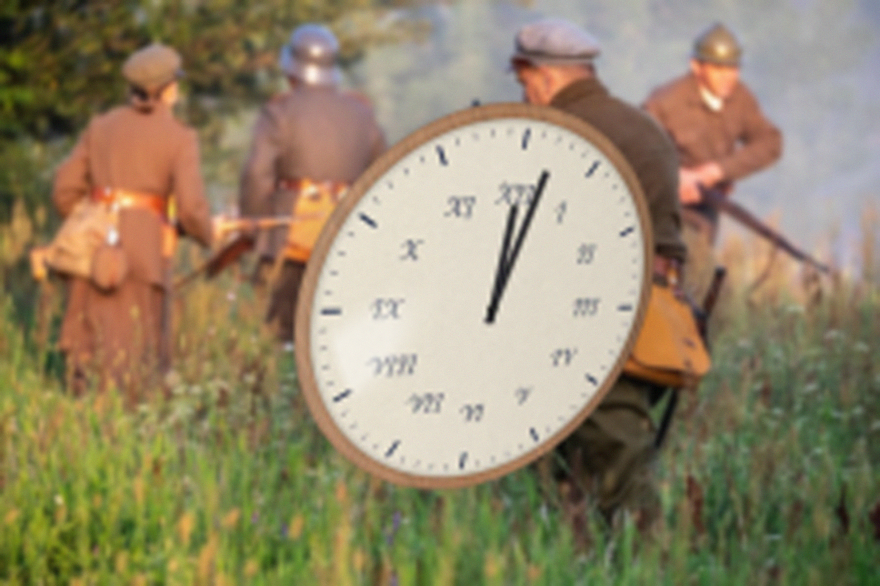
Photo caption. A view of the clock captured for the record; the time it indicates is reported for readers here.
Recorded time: 12:02
